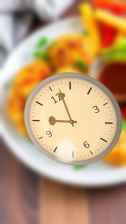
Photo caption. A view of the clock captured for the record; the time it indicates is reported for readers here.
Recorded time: 10:02
